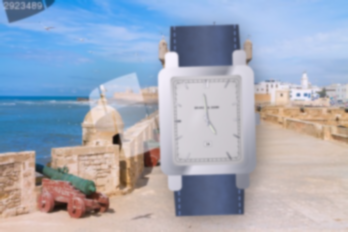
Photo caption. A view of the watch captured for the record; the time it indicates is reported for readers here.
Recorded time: 4:59
